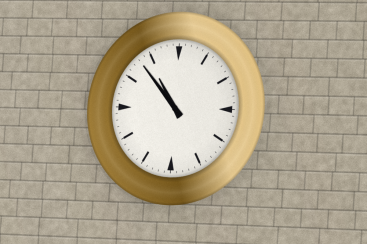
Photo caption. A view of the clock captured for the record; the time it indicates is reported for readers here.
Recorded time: 10:53
